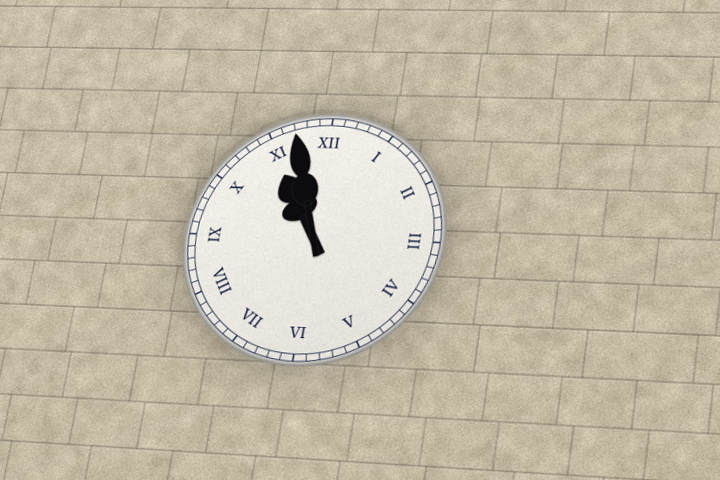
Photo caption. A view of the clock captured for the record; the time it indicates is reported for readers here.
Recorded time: 10:57
